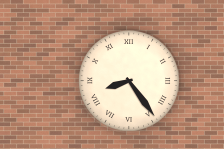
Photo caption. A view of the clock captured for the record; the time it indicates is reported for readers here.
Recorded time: 8:24
